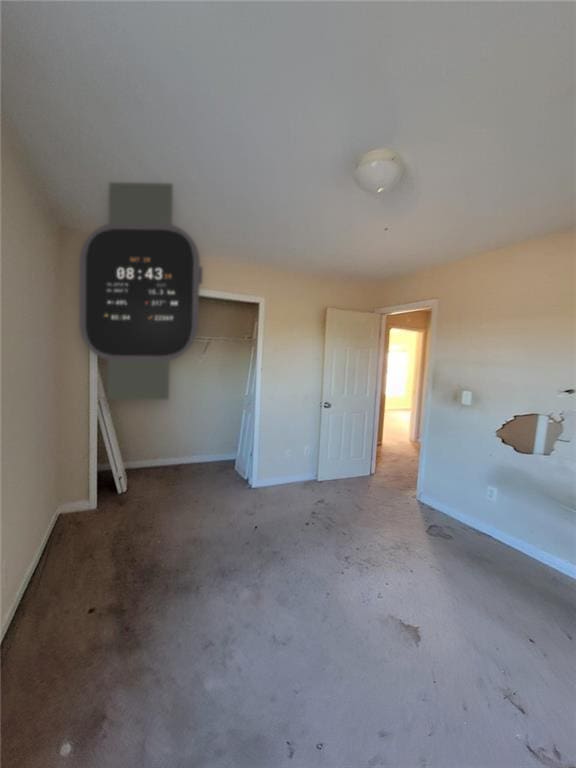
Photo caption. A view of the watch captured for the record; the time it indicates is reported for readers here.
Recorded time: 8:43
